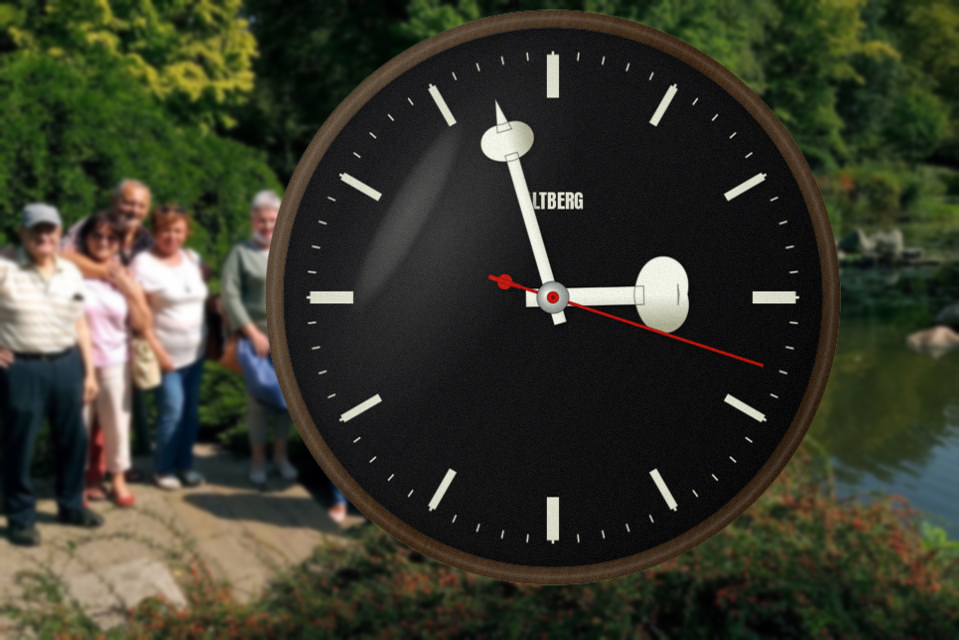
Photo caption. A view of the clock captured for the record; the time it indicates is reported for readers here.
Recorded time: 2:57:18
